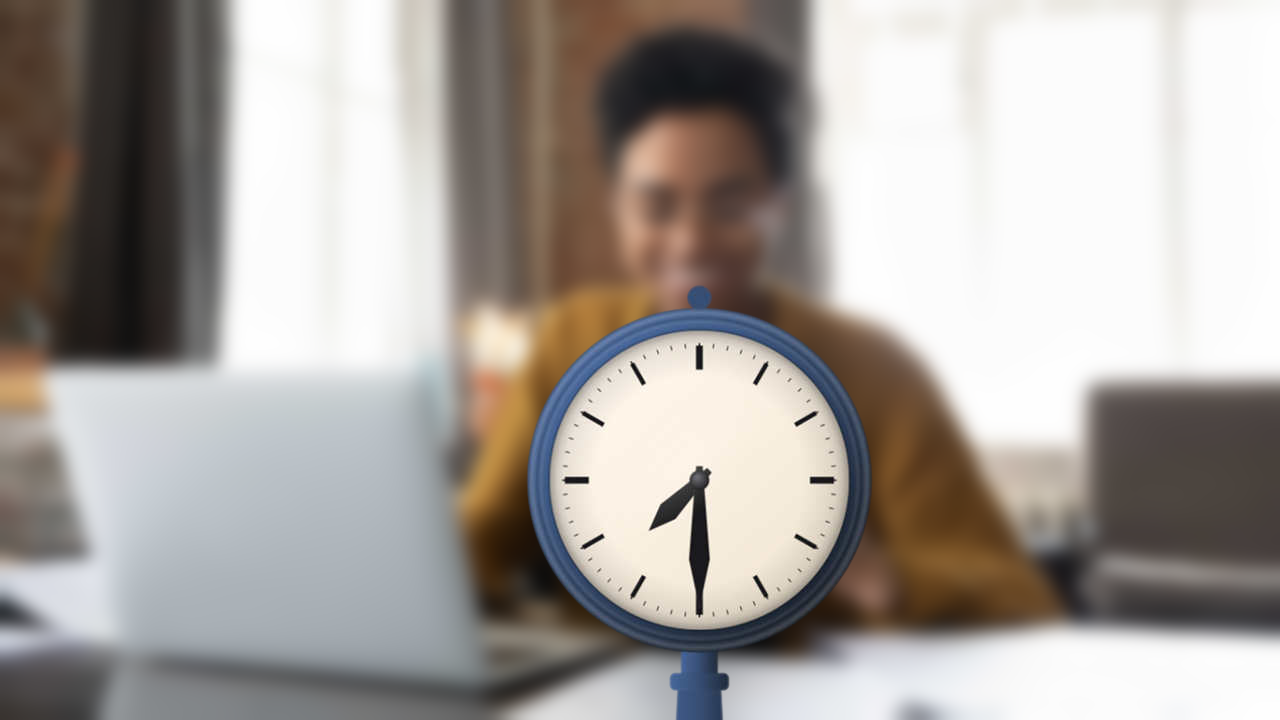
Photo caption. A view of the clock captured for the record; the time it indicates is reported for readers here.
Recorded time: 7:30
